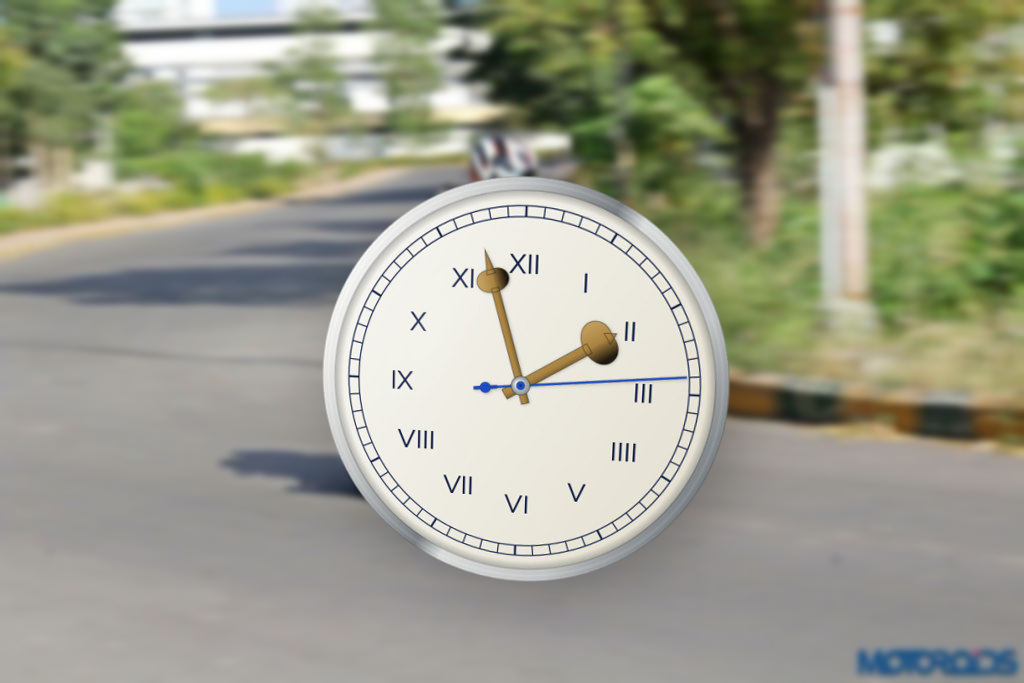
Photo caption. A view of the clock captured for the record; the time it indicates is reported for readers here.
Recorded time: 1:57:14
